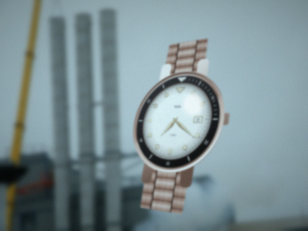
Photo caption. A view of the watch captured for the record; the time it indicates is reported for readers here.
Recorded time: 7:21
